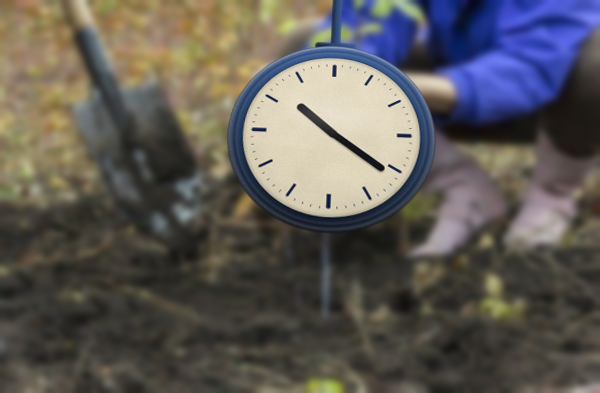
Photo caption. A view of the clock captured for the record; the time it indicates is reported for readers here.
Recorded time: 10:21
